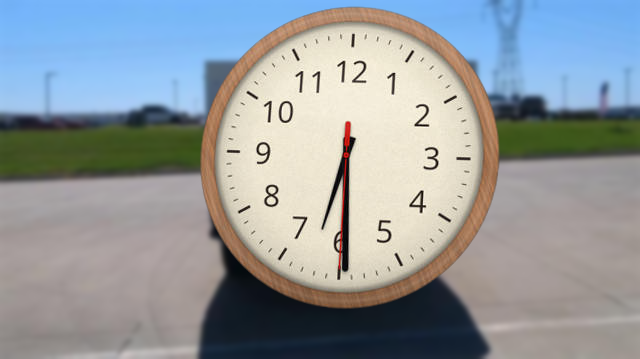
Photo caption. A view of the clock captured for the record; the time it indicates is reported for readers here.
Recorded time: 6:29:30
